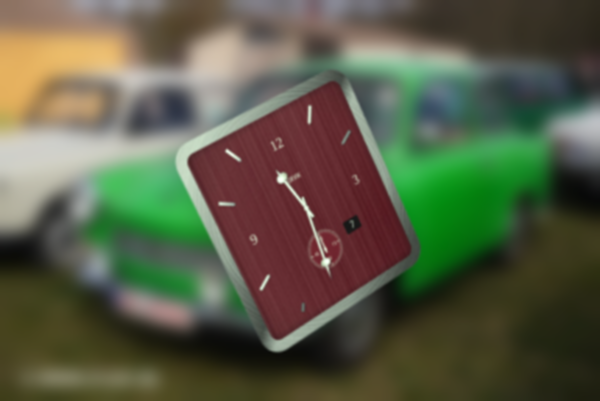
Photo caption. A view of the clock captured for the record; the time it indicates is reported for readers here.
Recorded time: 11:31
